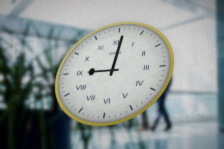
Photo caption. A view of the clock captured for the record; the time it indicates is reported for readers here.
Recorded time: 9:01
